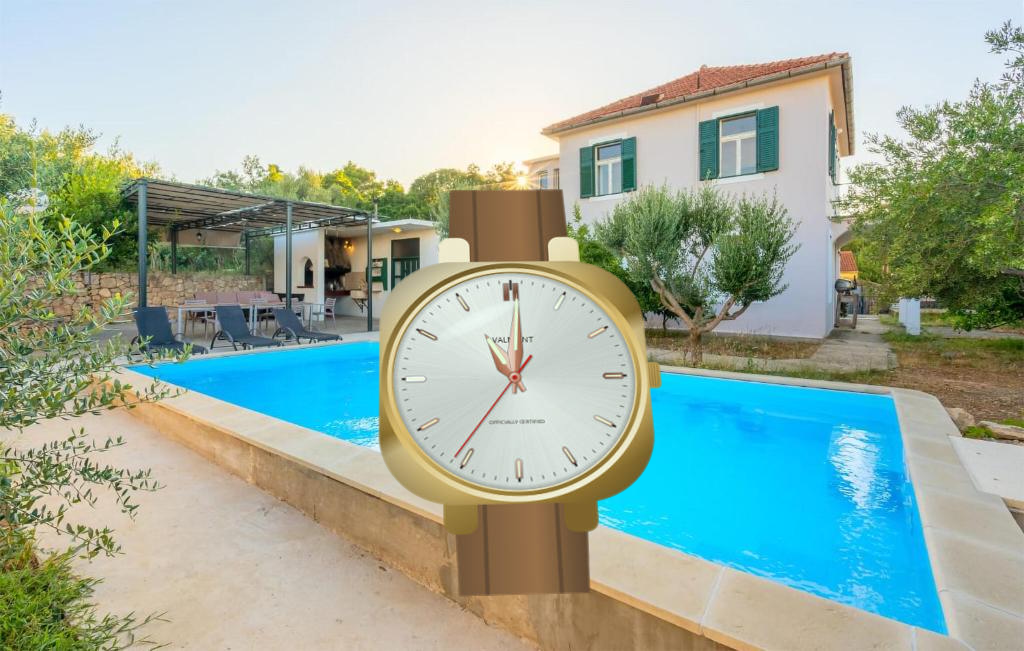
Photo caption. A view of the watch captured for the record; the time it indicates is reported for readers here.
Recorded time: 11:00:36
